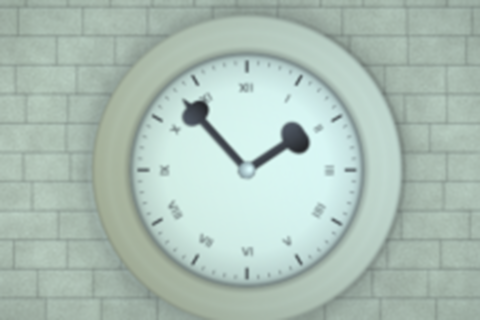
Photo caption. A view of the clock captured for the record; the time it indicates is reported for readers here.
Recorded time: 1:53
